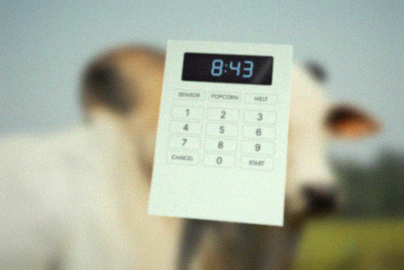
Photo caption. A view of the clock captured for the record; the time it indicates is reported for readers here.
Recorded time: 8:43
